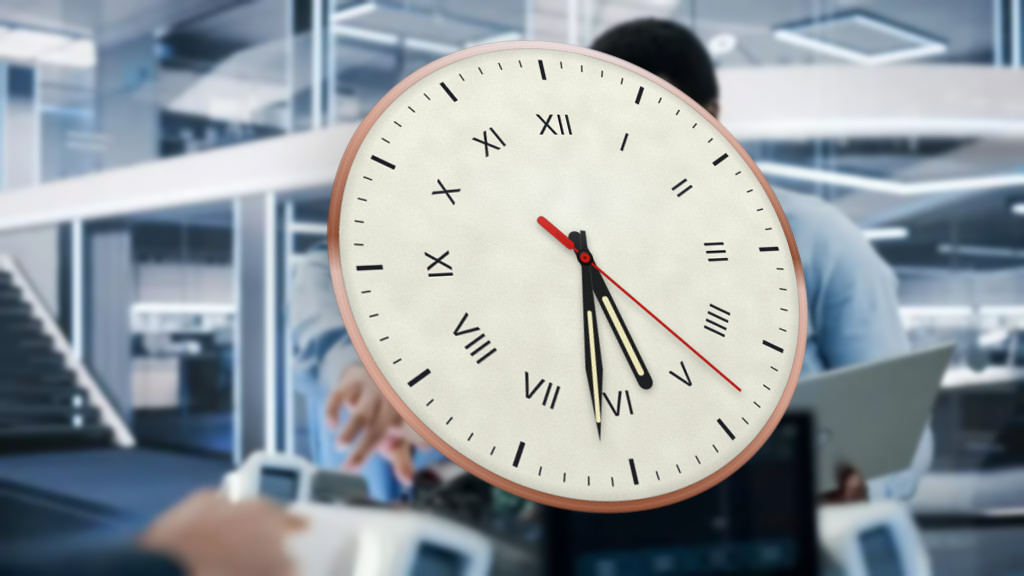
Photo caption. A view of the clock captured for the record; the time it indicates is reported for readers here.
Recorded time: 5:31:23
